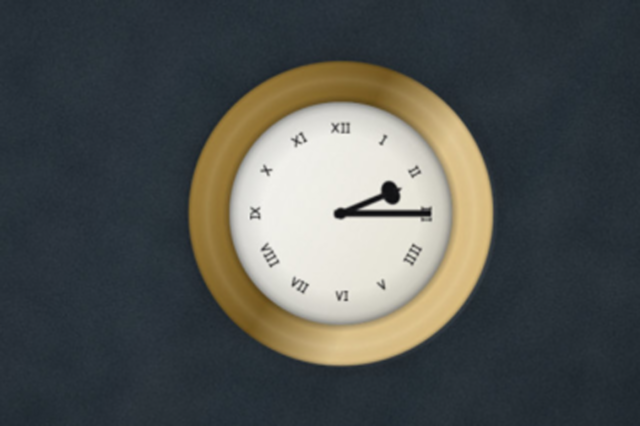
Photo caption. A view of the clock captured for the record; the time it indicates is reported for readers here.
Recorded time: 2:15
